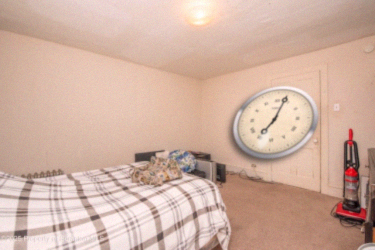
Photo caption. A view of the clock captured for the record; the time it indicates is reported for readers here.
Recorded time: 7:03
